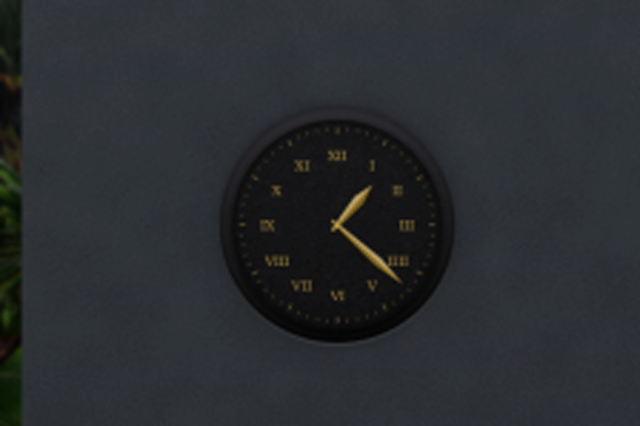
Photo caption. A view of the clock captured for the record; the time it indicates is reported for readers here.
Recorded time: 1:22
